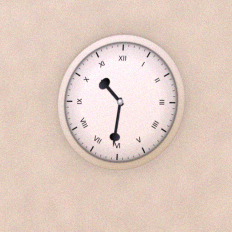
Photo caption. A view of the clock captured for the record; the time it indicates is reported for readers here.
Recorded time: 10:31
